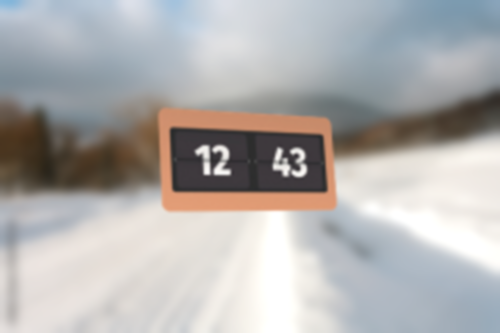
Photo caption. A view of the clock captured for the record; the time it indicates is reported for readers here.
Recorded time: 12:43
